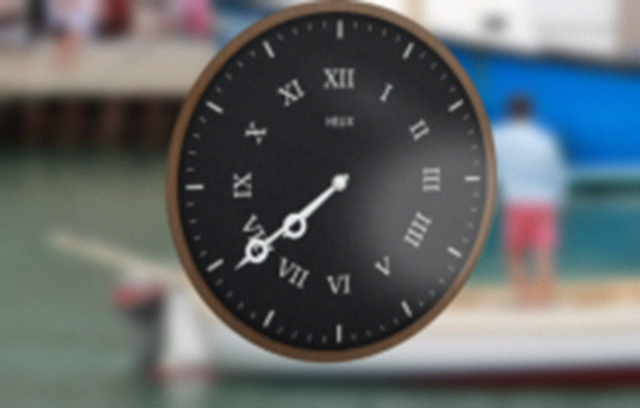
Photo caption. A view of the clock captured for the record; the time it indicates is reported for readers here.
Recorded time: 7:39
